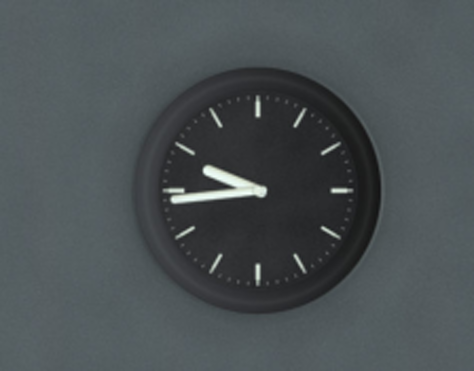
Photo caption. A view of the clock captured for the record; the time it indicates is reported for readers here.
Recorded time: 9:44
